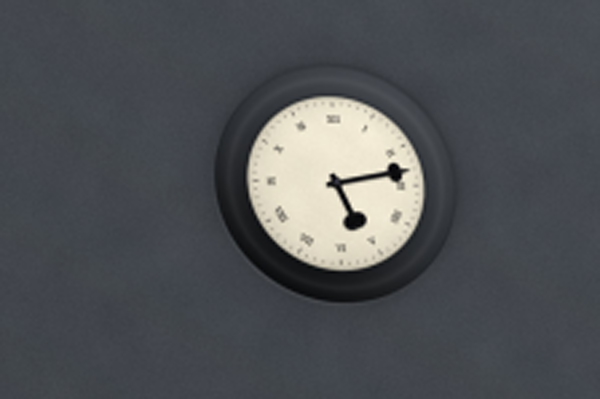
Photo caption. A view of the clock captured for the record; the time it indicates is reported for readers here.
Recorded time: 5:13
